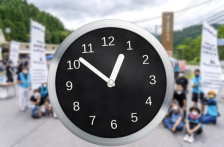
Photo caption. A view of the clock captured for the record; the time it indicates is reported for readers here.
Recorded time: 12:52
